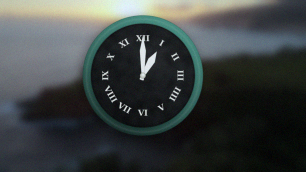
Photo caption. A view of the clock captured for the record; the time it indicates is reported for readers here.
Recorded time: 1:00
